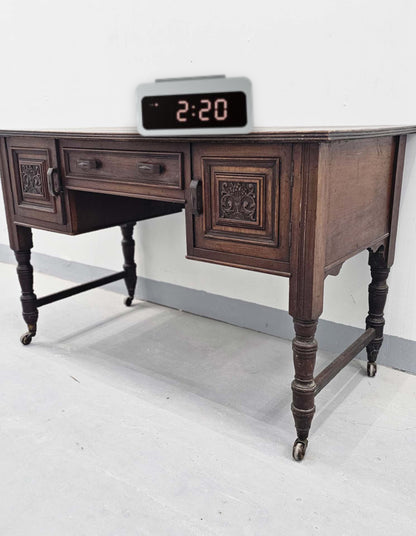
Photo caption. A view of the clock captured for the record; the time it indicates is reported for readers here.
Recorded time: 2:20
